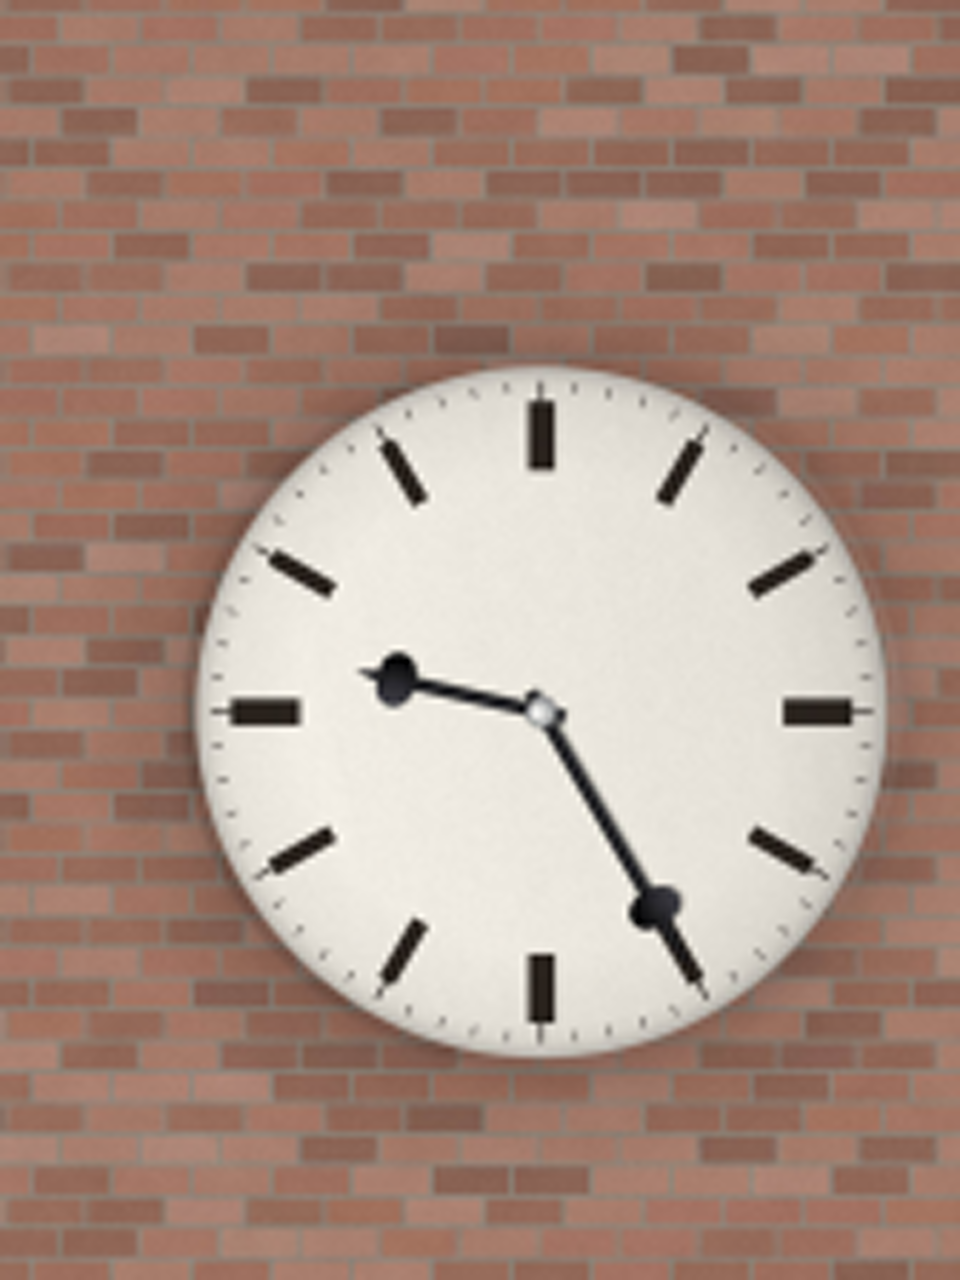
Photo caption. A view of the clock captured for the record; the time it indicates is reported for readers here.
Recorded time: 9:25
